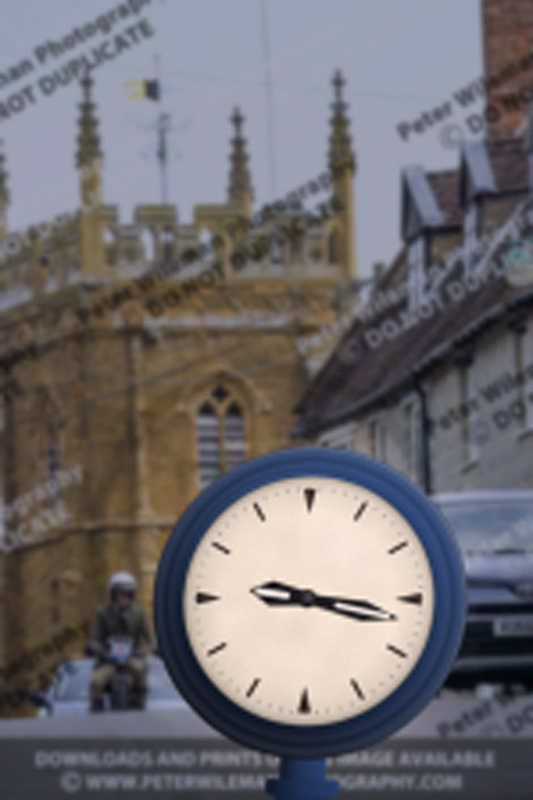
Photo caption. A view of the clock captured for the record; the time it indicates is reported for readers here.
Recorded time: 9:17
